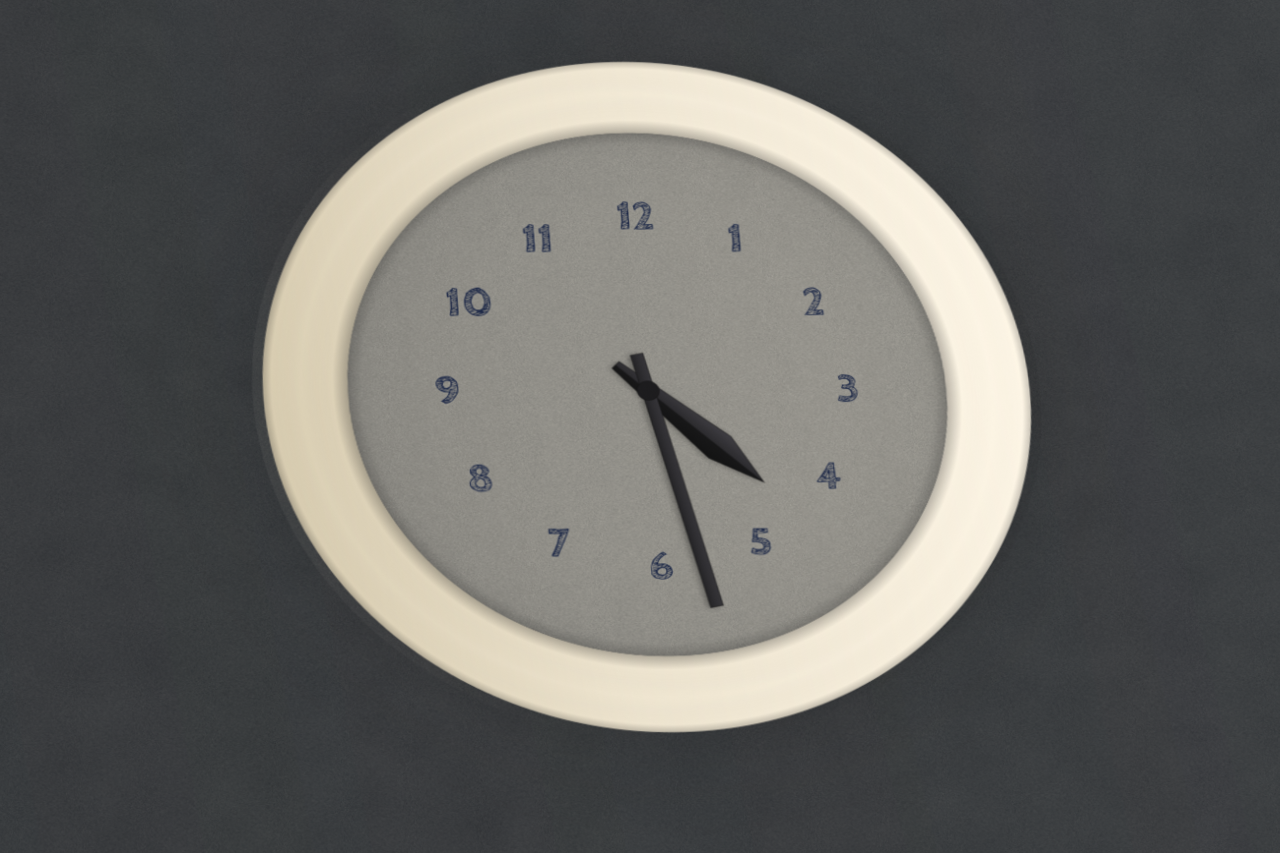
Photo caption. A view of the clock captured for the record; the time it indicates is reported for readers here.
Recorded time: 4:28
